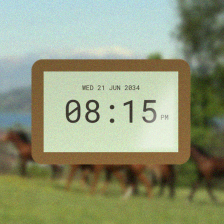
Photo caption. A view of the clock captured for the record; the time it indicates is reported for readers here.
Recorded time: 8:15
